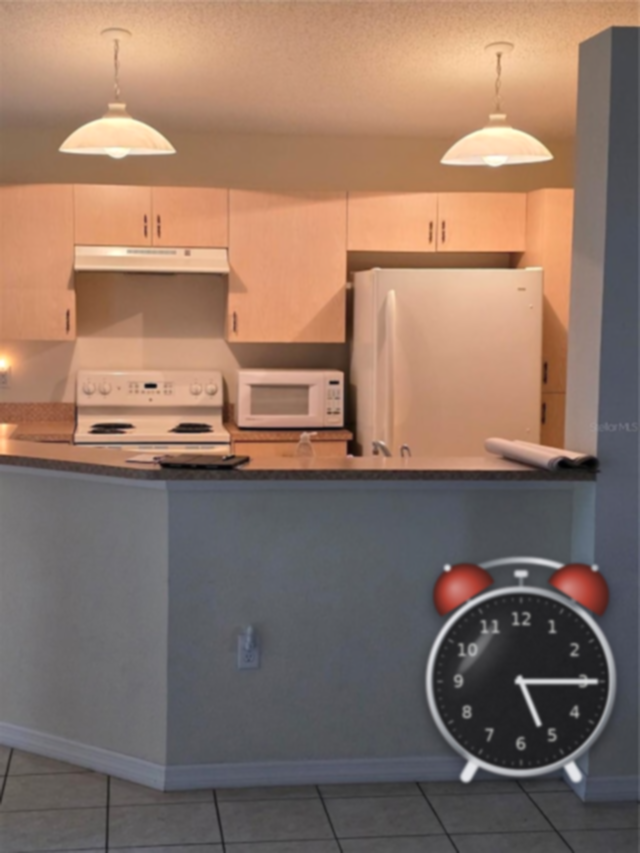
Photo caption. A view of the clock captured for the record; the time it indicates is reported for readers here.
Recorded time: 5:15
